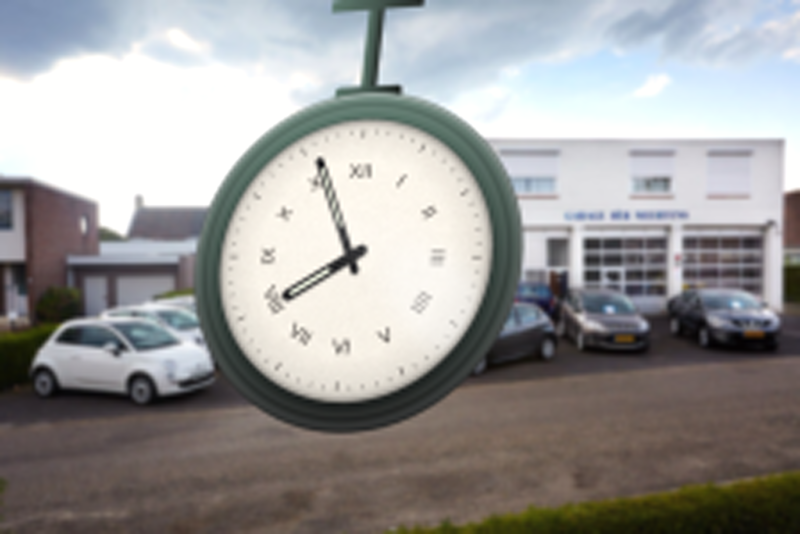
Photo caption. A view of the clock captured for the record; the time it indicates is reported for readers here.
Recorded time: 7:56
